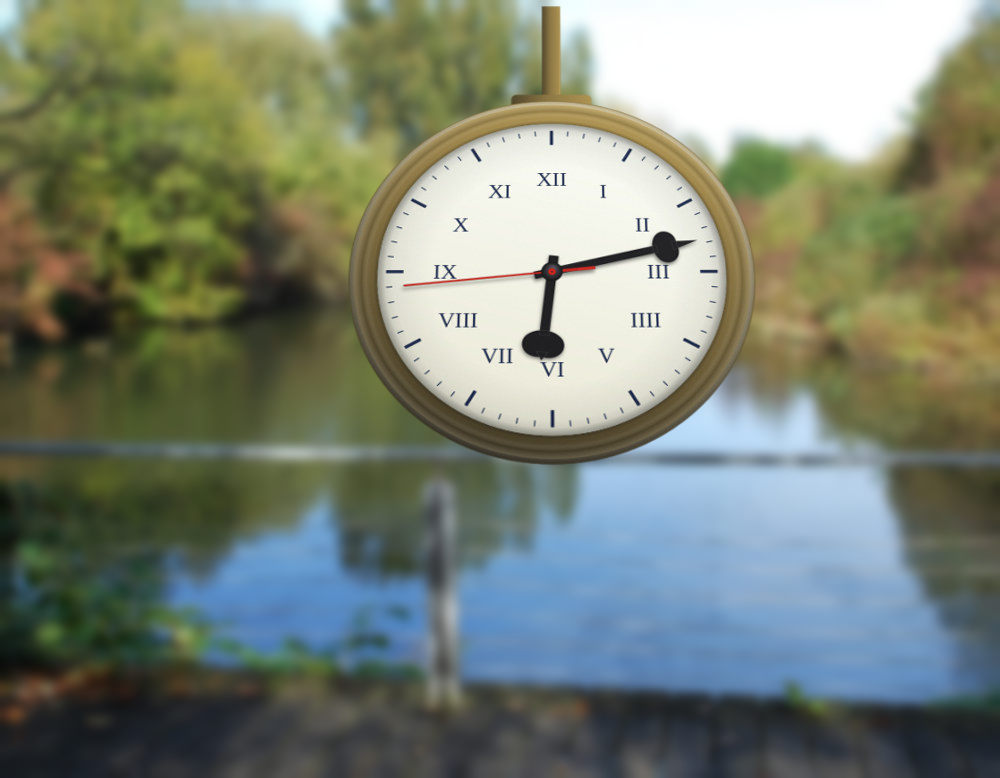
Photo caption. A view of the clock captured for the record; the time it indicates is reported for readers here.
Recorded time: 6:12:44
